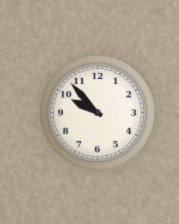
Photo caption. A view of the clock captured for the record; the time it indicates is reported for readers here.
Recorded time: 9:53
